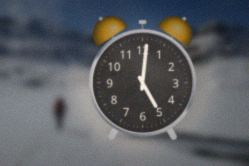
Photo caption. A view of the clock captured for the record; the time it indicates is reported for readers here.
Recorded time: 5:01
